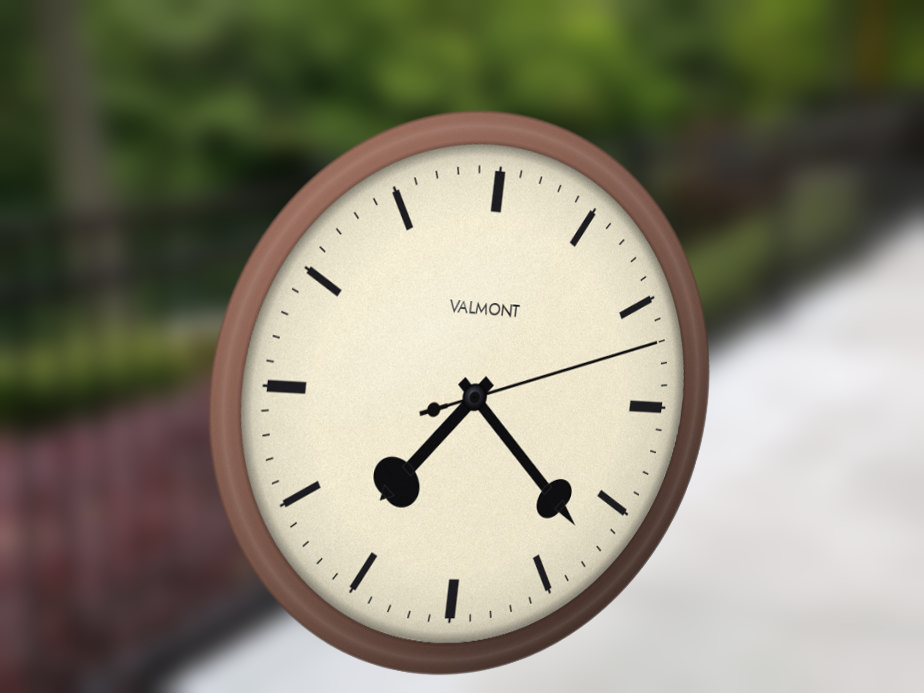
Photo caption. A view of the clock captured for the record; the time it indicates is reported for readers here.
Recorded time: 7:22:12
